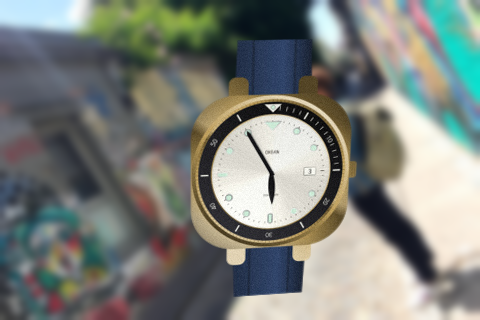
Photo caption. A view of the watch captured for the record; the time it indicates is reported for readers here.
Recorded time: 5:55
